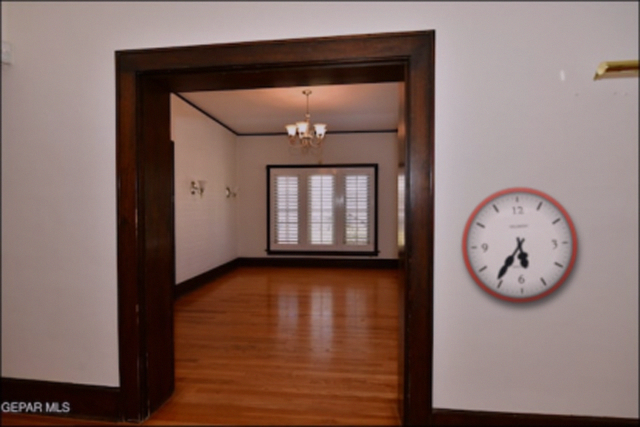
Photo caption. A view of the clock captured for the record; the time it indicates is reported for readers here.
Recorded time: 5:36
